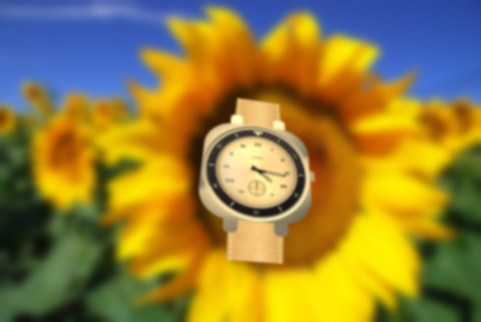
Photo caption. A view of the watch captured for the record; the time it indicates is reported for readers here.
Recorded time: 4:16
